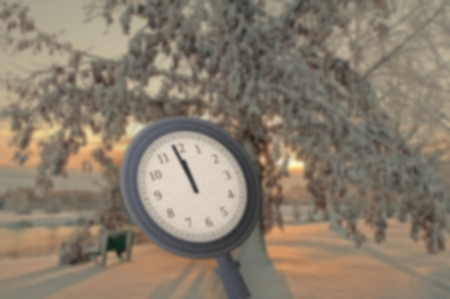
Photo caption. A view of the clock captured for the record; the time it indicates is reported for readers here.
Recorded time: 11:59
